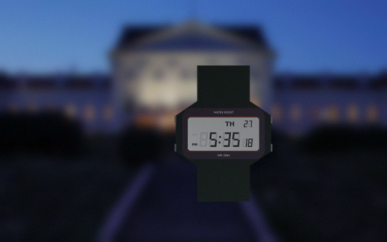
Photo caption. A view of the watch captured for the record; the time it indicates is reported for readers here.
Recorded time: 5:35:18
